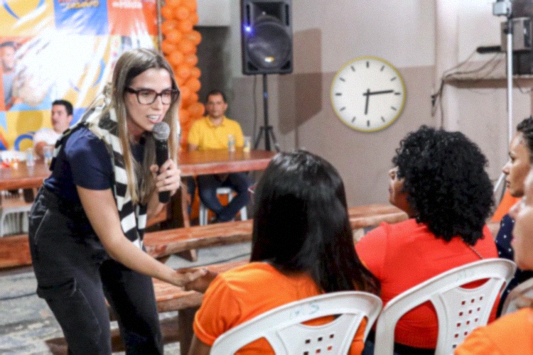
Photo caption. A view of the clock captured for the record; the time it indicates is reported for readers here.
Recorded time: 6:14
